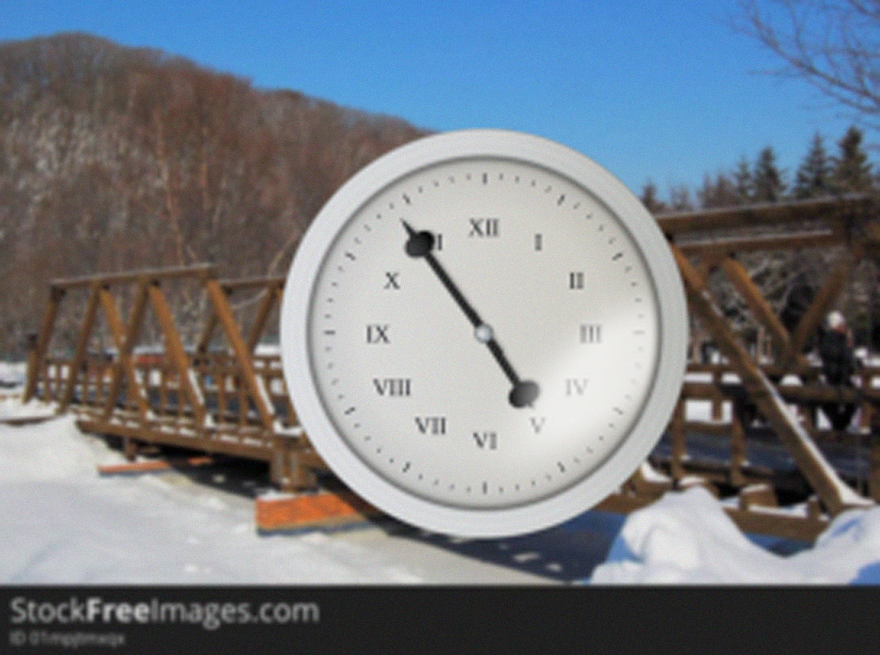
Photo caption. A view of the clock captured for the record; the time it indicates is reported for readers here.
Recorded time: 4:54
